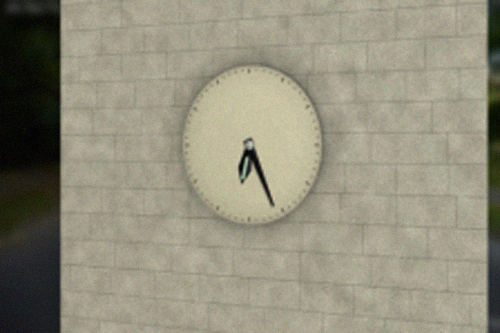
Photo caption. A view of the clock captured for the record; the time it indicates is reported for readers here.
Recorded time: 6:26
